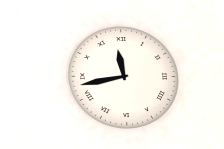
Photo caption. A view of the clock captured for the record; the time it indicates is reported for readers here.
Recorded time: 11:43
